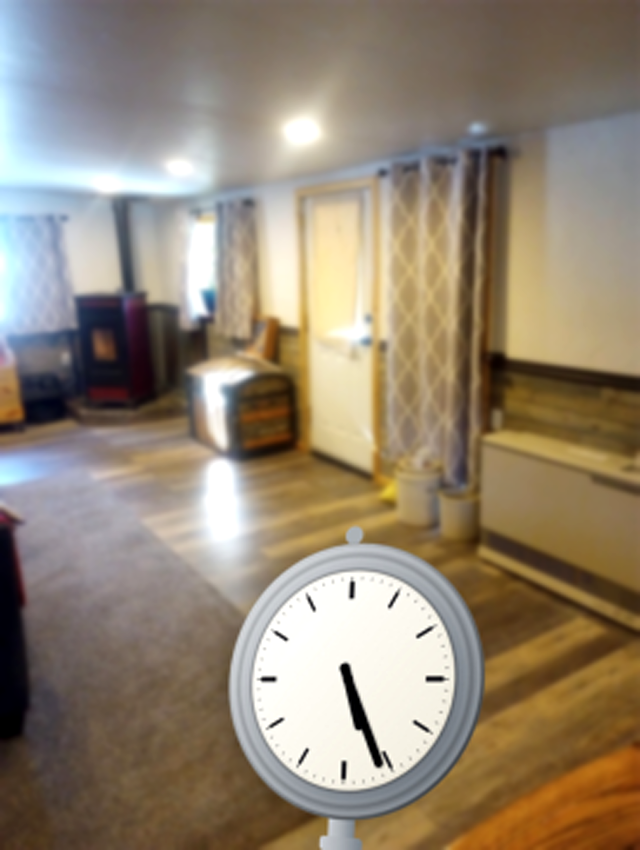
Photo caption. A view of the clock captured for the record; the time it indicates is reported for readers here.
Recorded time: 5:26
